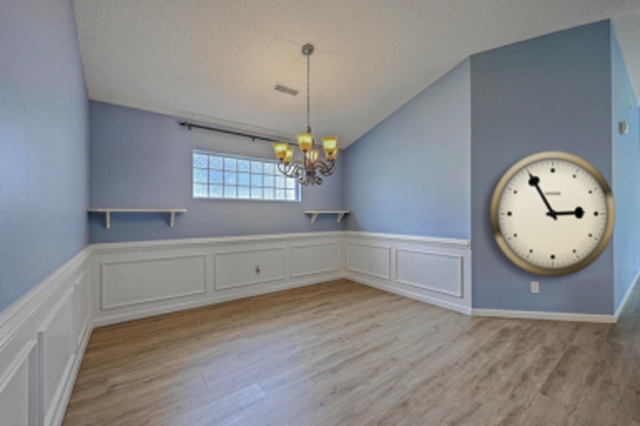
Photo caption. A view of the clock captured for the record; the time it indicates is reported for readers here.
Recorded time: 2:55
